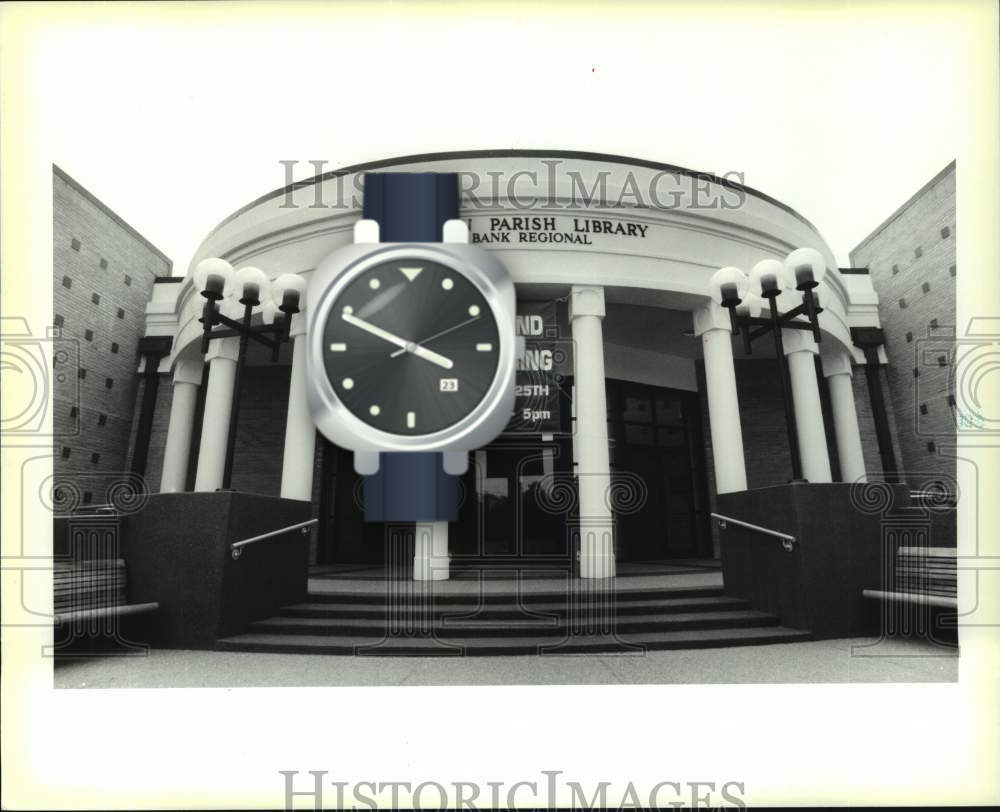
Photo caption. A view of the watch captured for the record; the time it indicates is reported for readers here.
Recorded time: 3:49:11
